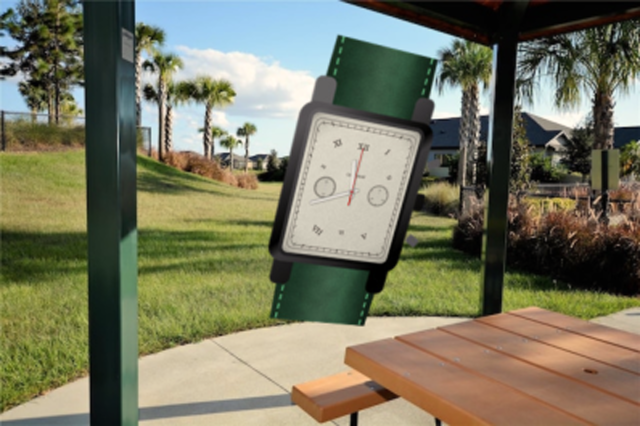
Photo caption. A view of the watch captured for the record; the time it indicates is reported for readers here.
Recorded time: 11:41
